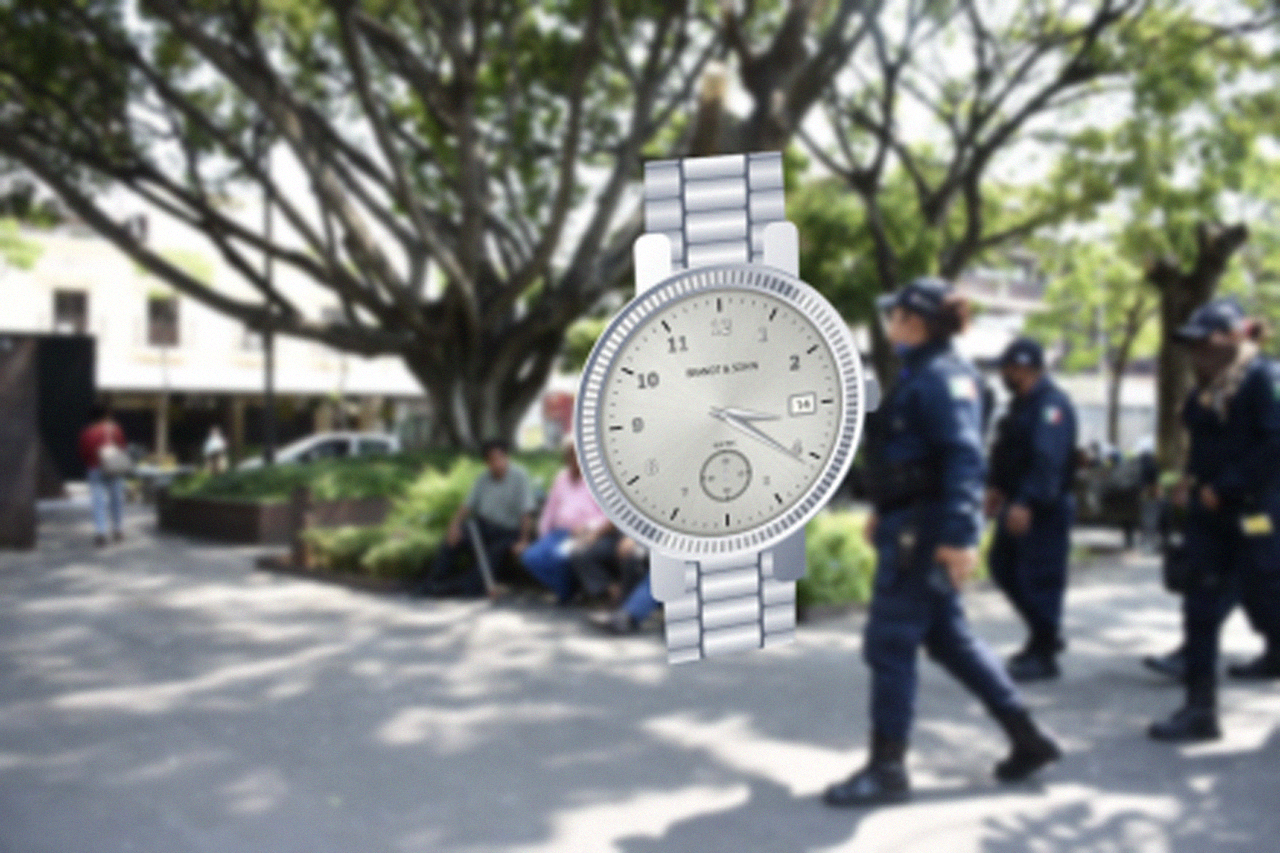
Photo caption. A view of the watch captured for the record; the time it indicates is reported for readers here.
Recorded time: 3:21
